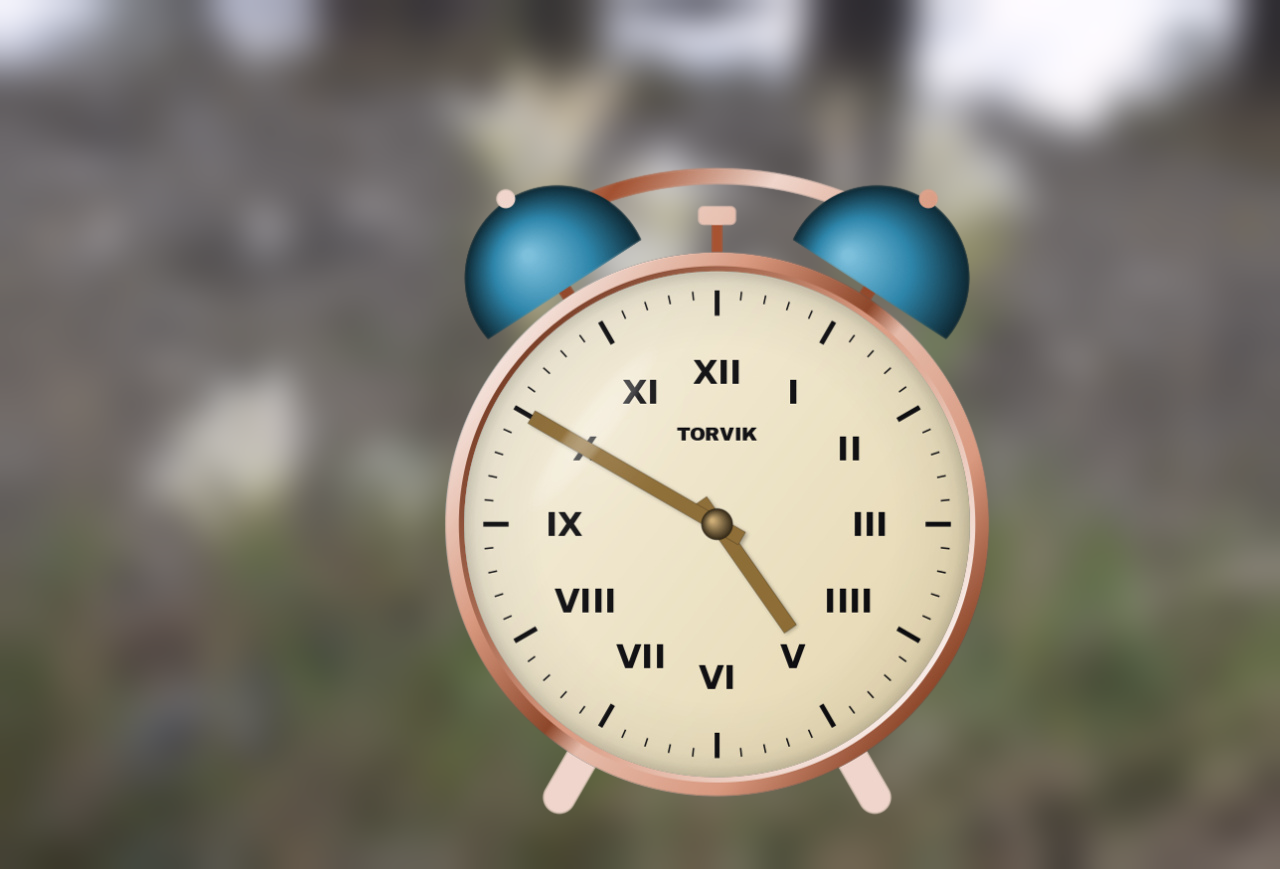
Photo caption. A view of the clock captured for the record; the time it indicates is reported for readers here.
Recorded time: 4:50
